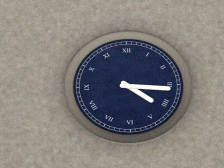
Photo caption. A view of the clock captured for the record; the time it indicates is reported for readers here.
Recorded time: 4:16
